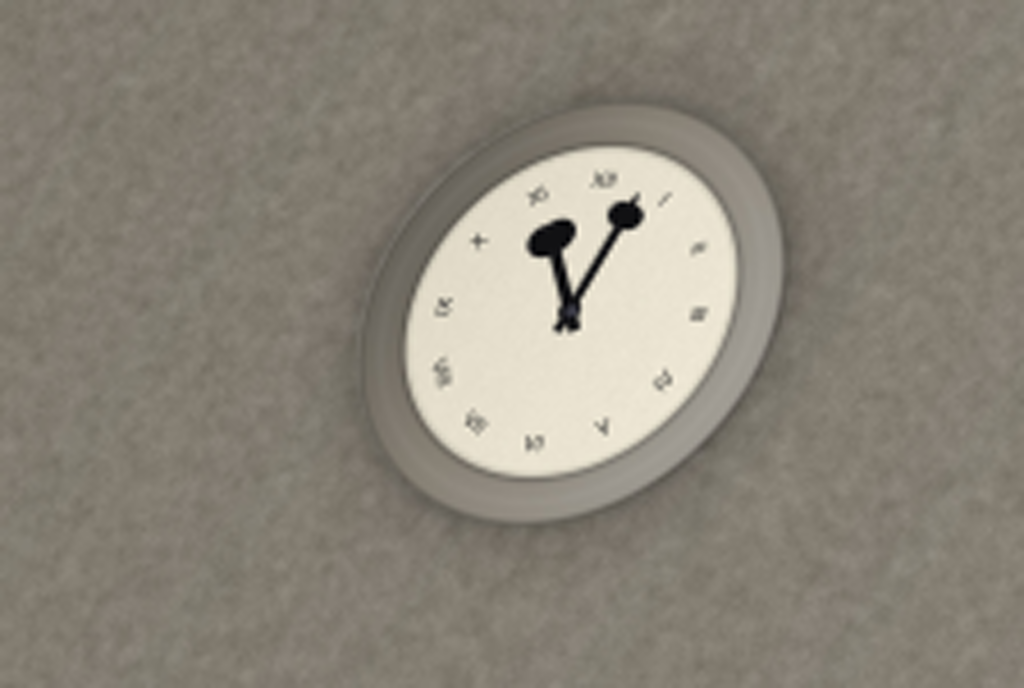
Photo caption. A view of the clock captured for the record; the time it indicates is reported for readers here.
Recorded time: 11:03
